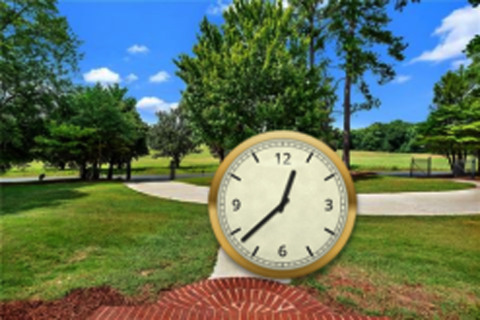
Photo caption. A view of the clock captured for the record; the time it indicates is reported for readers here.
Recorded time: 12:38
